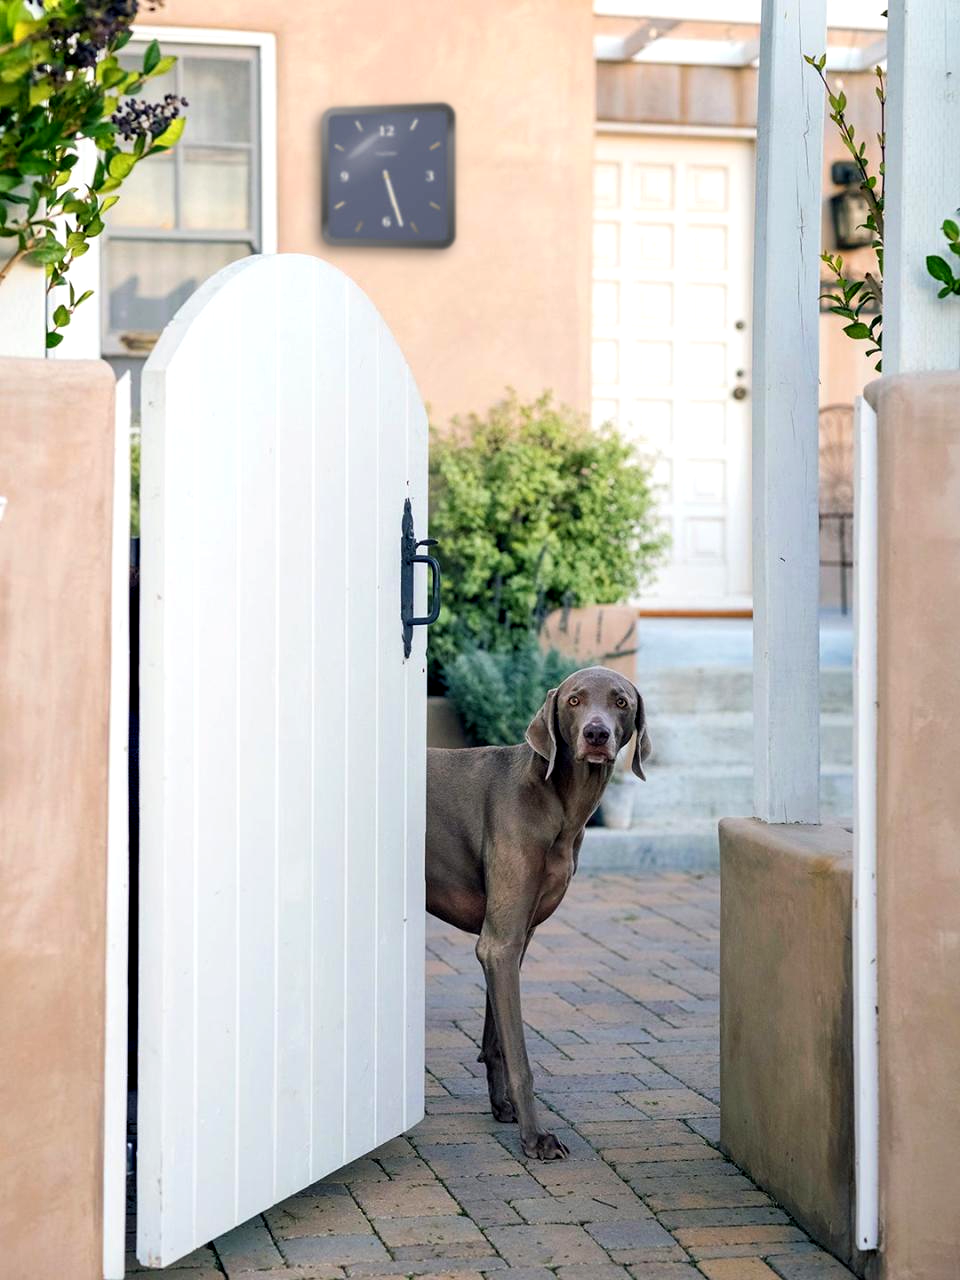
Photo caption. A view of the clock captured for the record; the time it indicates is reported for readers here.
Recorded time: 5:27
